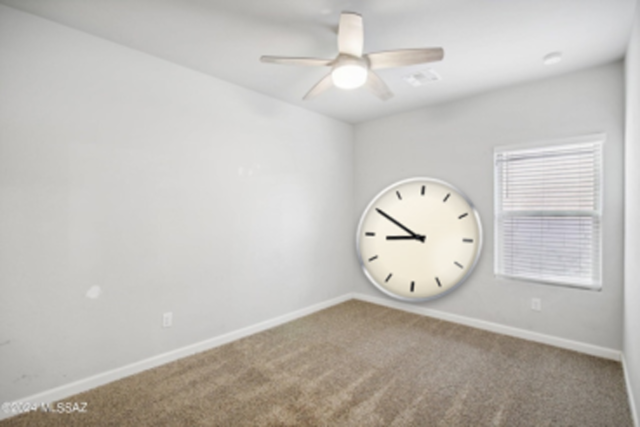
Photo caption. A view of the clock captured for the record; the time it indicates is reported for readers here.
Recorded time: 8:50
